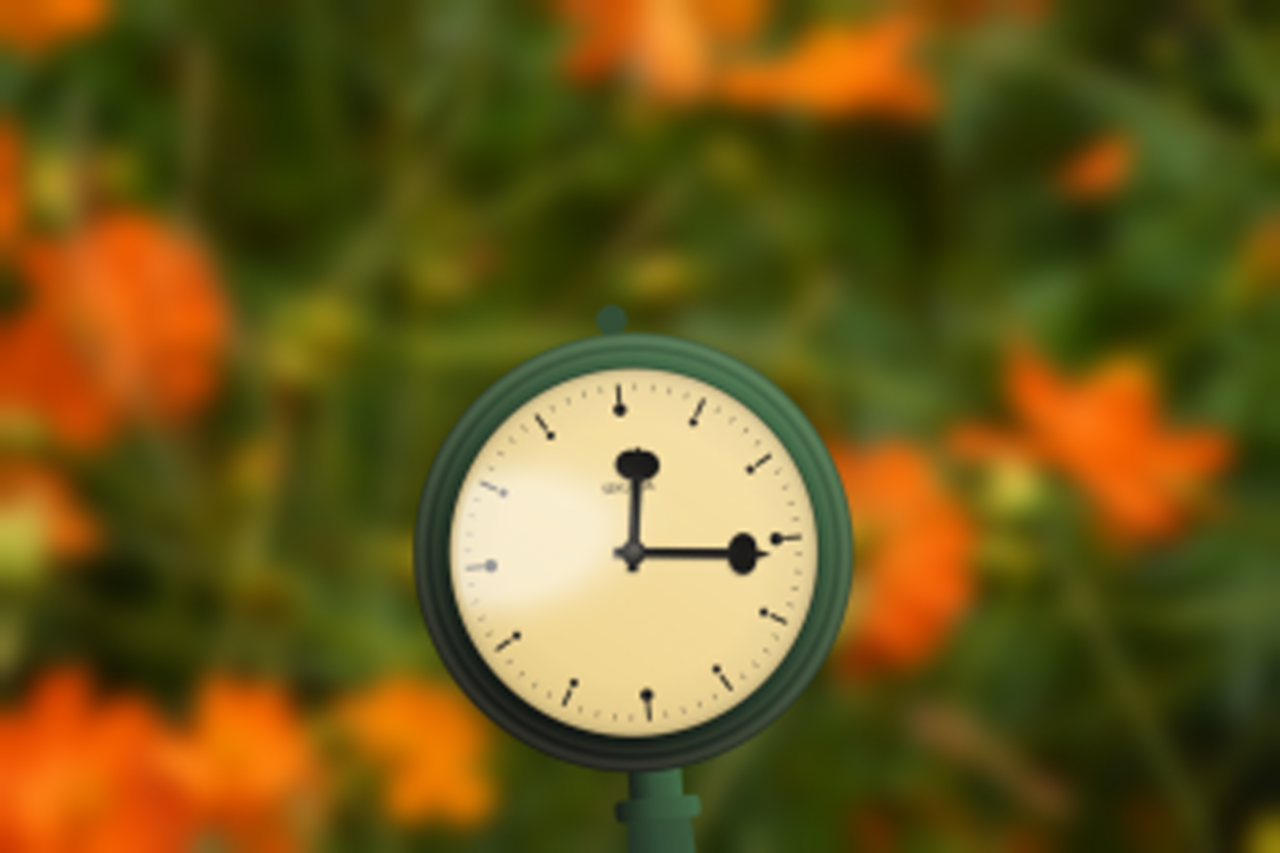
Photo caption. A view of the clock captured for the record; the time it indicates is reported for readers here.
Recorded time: 12:16
